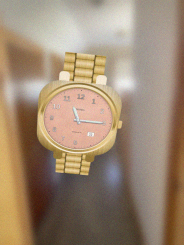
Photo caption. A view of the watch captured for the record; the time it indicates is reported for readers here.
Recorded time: 11:15
